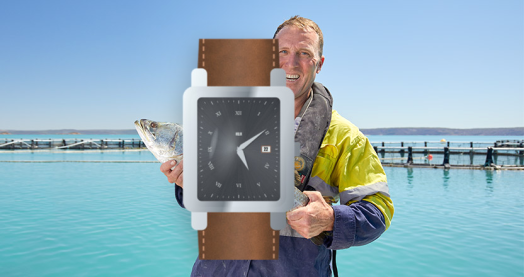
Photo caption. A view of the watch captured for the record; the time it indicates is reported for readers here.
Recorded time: 5:09
